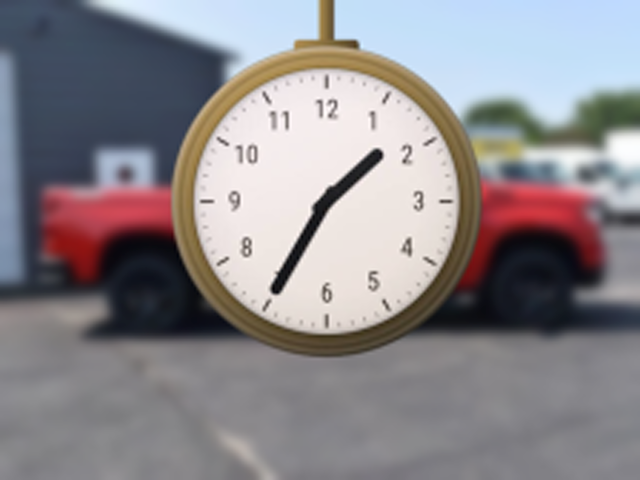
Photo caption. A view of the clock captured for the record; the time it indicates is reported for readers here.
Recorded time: 1:35
